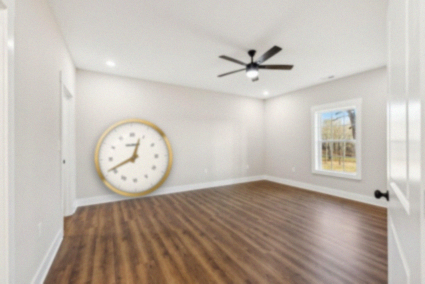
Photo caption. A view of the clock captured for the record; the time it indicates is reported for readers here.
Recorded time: 12:41
